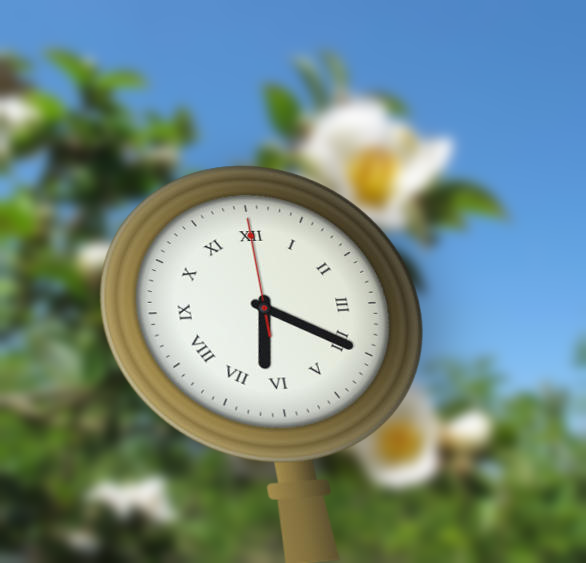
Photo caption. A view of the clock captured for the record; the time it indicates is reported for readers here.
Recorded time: 6:20:00
